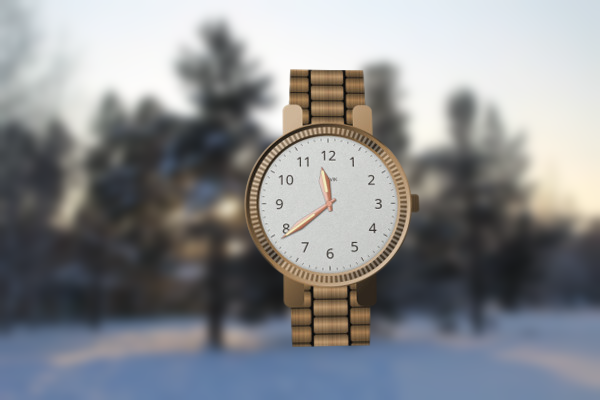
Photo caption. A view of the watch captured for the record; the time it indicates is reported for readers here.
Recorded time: 11:39
